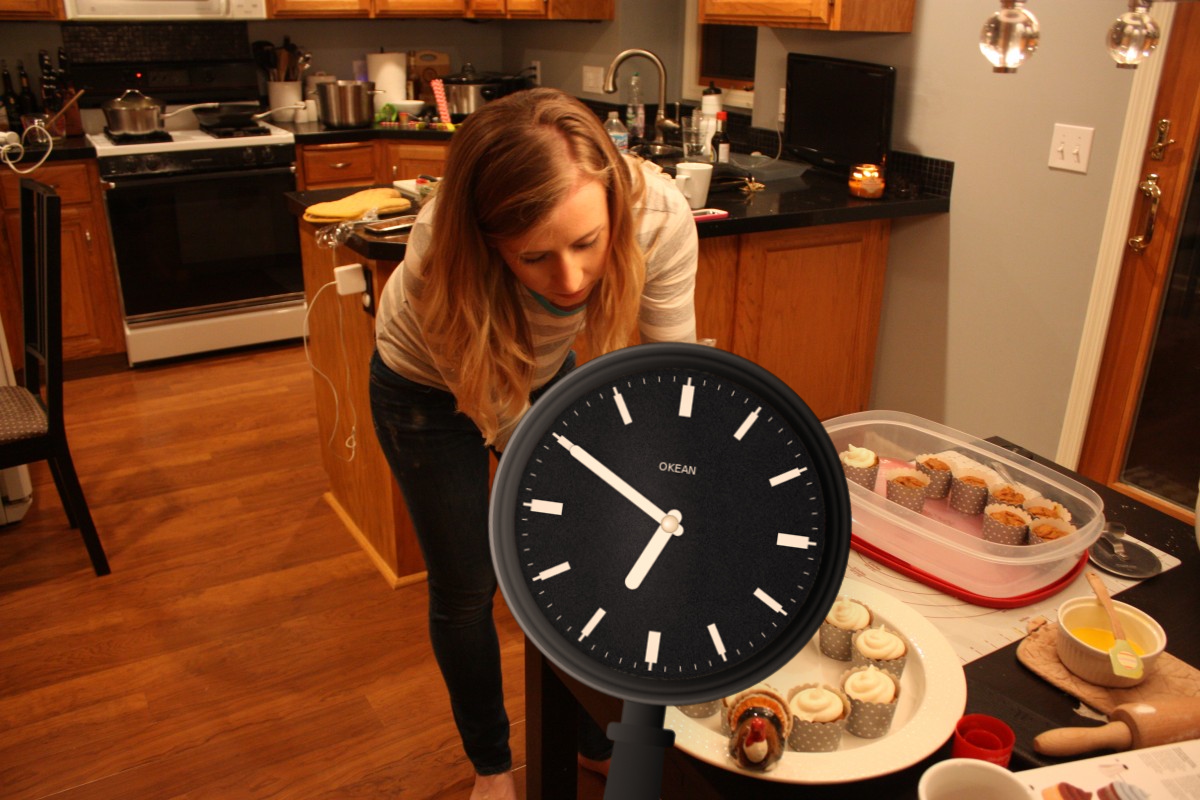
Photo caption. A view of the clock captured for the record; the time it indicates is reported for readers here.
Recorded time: 6:50
